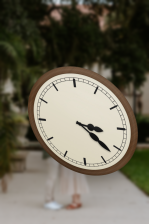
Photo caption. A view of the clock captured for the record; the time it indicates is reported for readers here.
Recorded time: 3:22
